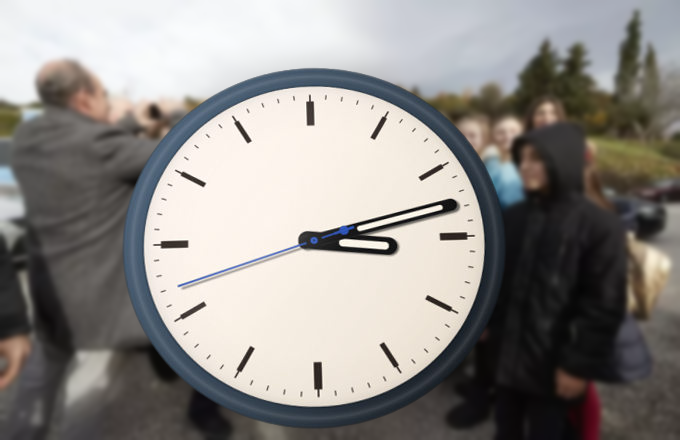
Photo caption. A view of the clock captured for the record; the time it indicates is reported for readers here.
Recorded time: 3:12:42
